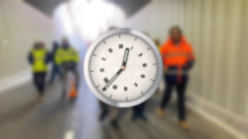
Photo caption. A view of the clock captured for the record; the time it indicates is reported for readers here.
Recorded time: 12:38
